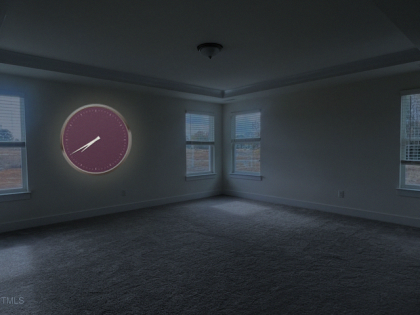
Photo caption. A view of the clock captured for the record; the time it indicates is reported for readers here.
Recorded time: 7:40
